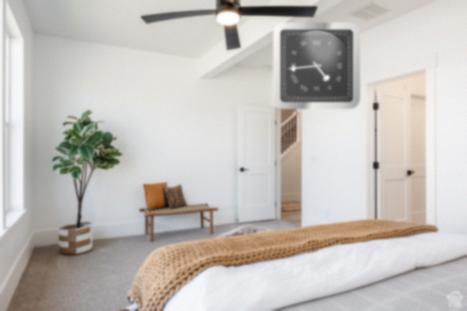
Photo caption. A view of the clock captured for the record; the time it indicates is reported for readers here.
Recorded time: 4:44
